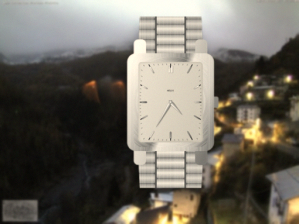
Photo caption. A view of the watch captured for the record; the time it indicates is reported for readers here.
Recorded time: 4:35
